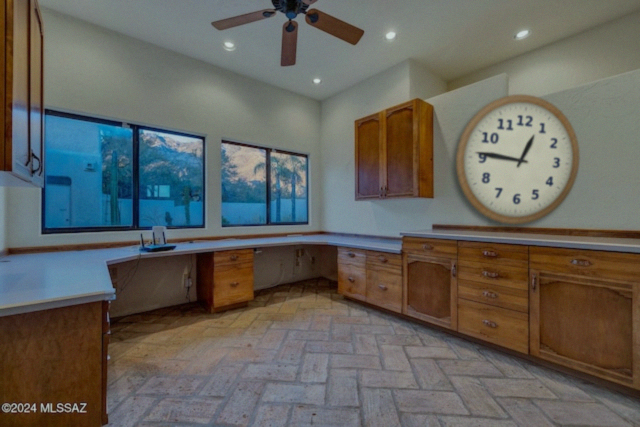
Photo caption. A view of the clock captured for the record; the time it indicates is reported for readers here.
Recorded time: 12:46
